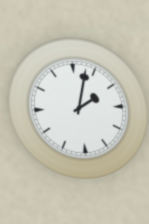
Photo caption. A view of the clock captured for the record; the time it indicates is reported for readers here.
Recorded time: 2:03
